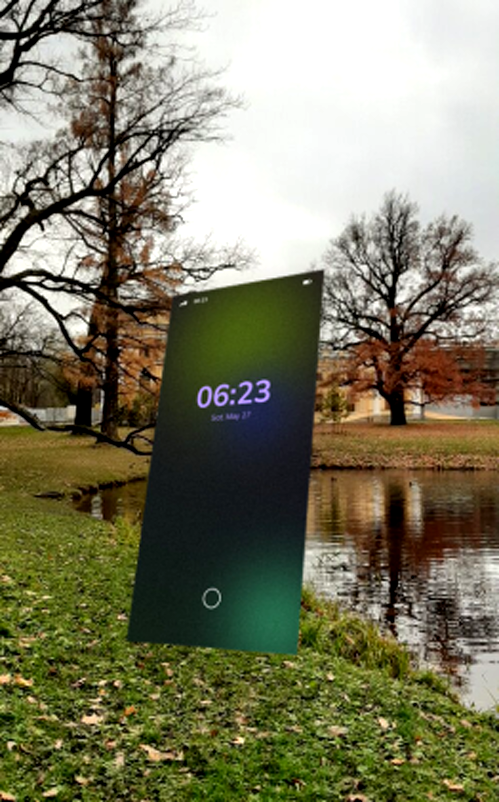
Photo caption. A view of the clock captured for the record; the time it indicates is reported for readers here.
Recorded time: 6:23
